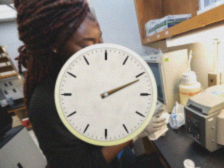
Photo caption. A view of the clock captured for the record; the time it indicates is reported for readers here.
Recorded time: 2:11
